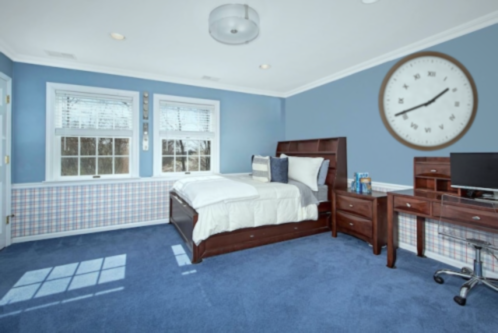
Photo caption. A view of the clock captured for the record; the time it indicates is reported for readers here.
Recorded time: 1:41
